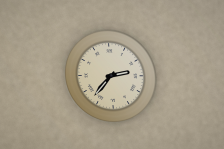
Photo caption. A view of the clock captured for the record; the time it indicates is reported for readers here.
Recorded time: 2:37
